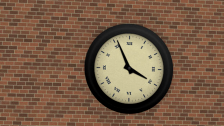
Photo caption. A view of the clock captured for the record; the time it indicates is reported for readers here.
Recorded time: 3:56
